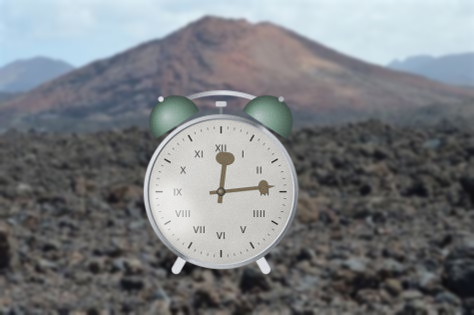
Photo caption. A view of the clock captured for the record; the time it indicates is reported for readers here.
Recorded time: 12:14
